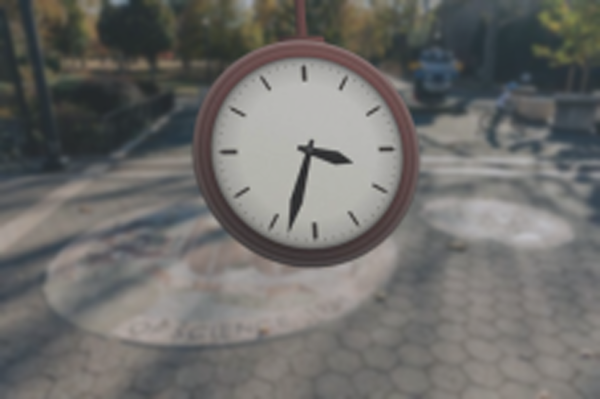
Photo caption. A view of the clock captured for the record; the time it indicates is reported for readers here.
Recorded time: 3:33
